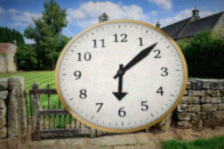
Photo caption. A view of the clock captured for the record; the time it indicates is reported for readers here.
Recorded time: 6:08
